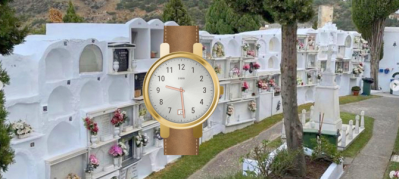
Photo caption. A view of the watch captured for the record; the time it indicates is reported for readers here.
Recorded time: 9:29
